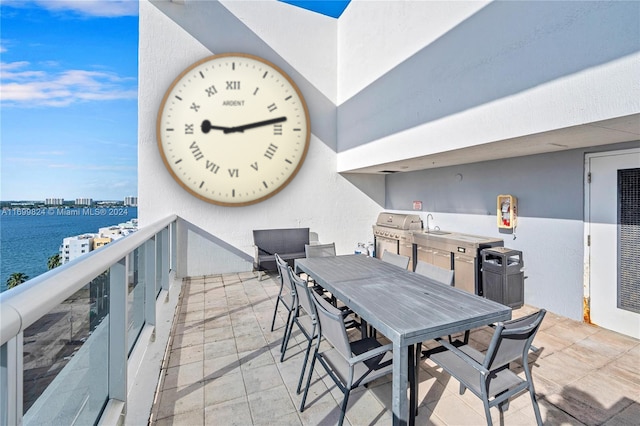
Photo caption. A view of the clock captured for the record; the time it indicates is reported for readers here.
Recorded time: 9:13
